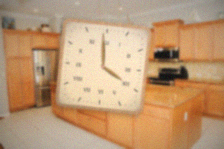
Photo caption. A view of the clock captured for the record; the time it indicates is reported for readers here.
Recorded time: 3:59
